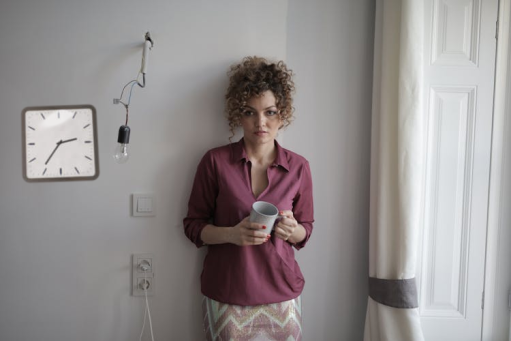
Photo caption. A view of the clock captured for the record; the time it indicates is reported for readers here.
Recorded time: 2:36
